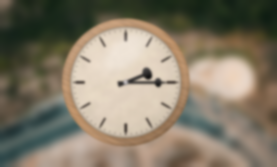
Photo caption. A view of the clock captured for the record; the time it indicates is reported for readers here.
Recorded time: 2:15
